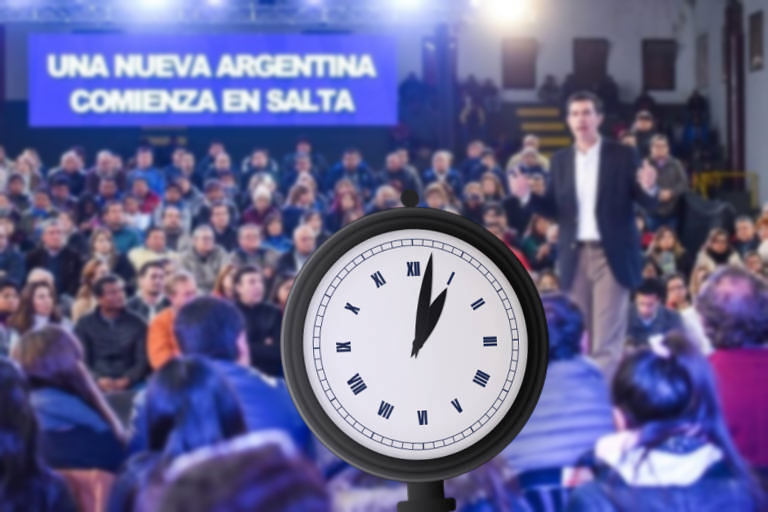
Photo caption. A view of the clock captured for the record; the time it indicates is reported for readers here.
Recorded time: 1:02
